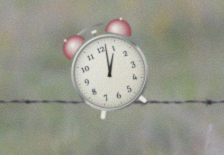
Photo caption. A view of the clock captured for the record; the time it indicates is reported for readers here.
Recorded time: 1:02
